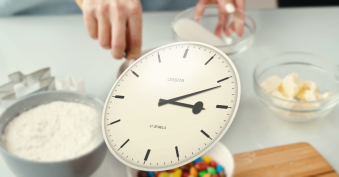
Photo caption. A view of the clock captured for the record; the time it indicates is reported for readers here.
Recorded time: 3:11
